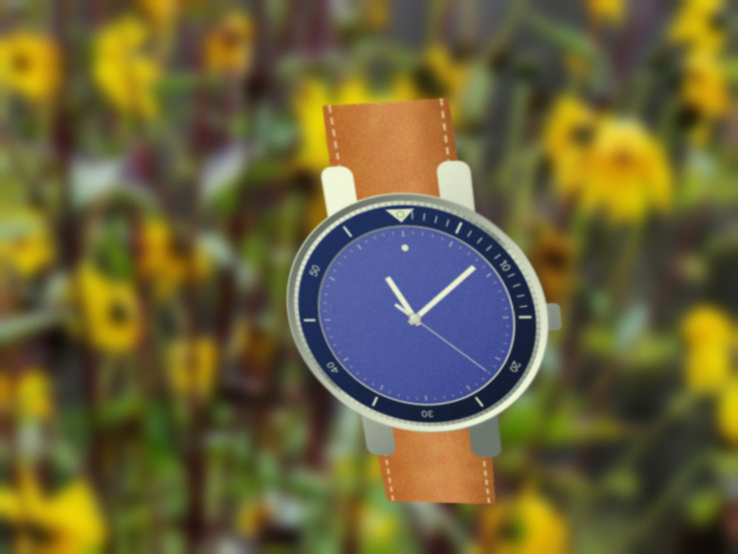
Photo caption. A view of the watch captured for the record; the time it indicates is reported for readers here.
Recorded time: 11:08:22
